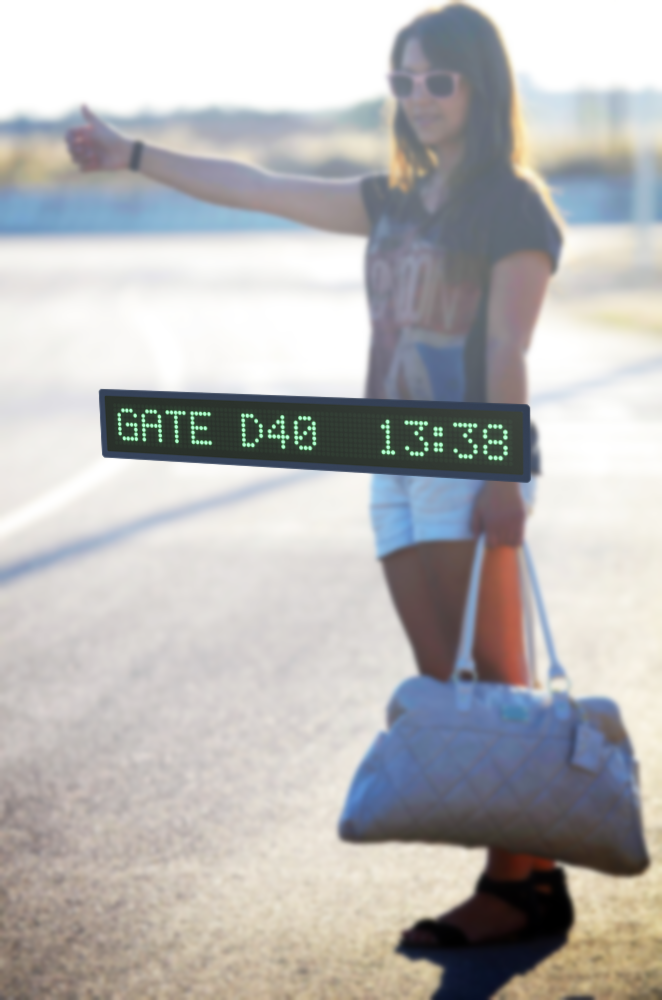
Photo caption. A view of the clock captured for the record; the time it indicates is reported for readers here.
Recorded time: 13:38
